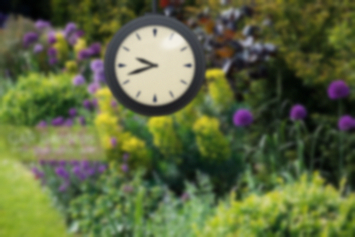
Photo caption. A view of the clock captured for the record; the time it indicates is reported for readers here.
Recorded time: 9:42
